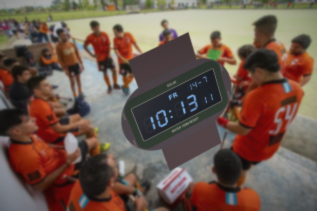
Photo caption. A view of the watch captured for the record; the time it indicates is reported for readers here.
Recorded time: 10:13
